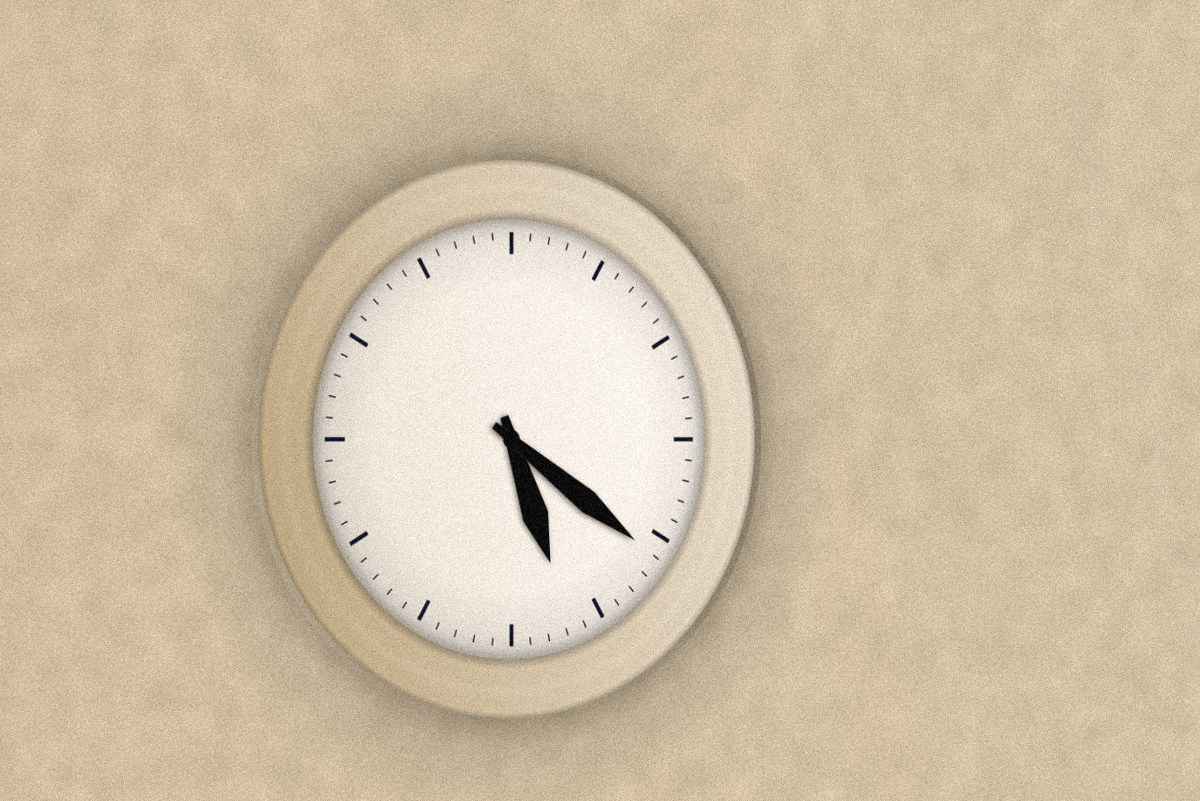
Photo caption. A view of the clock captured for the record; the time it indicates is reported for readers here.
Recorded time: 5:21
